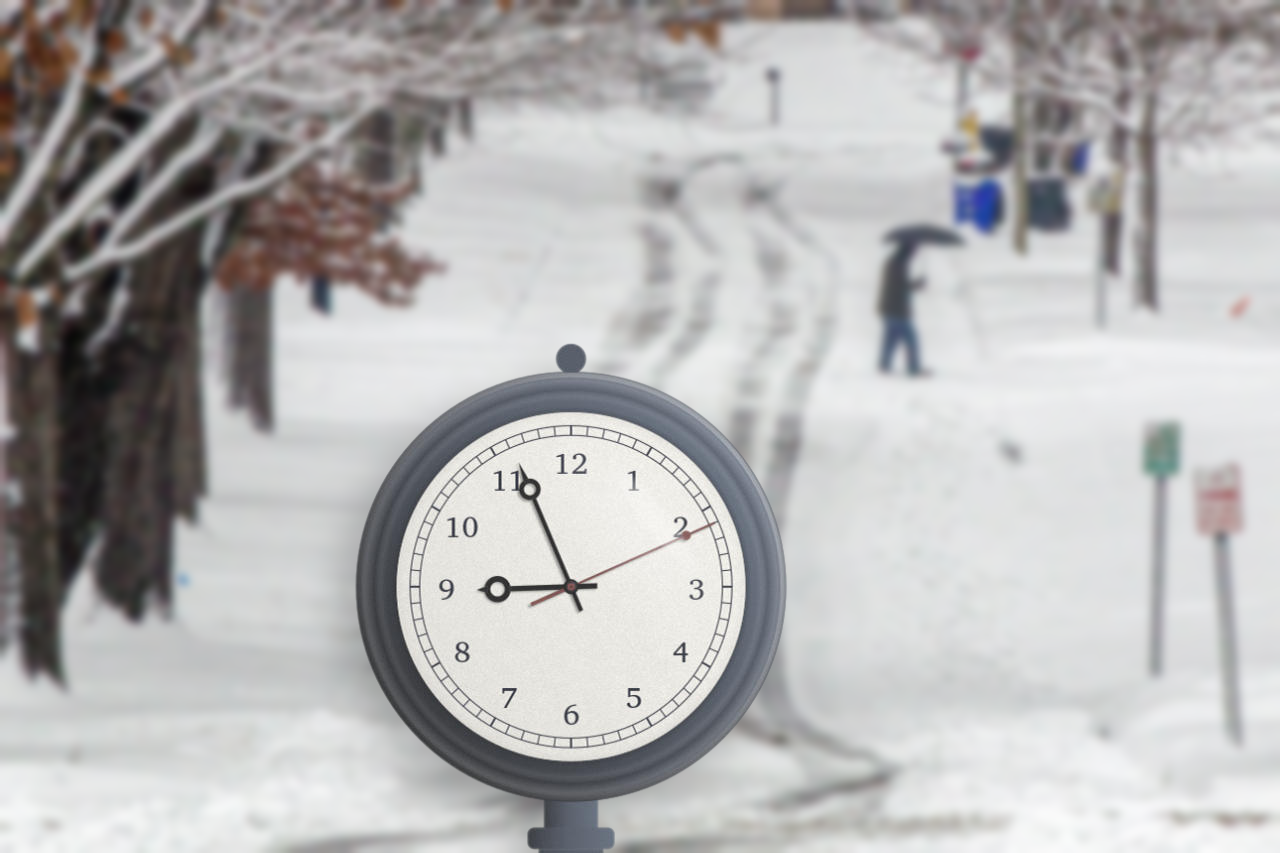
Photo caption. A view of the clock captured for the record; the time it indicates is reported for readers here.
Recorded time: 8:56:11
